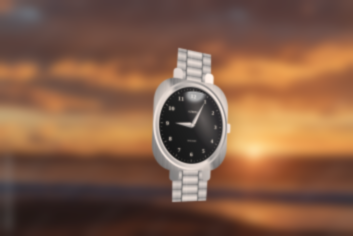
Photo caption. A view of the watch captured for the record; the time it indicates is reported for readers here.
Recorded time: 9:05
